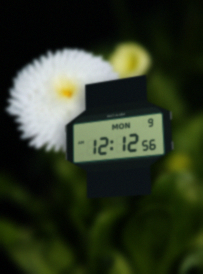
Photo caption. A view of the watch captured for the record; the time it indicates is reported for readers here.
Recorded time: 12:12
